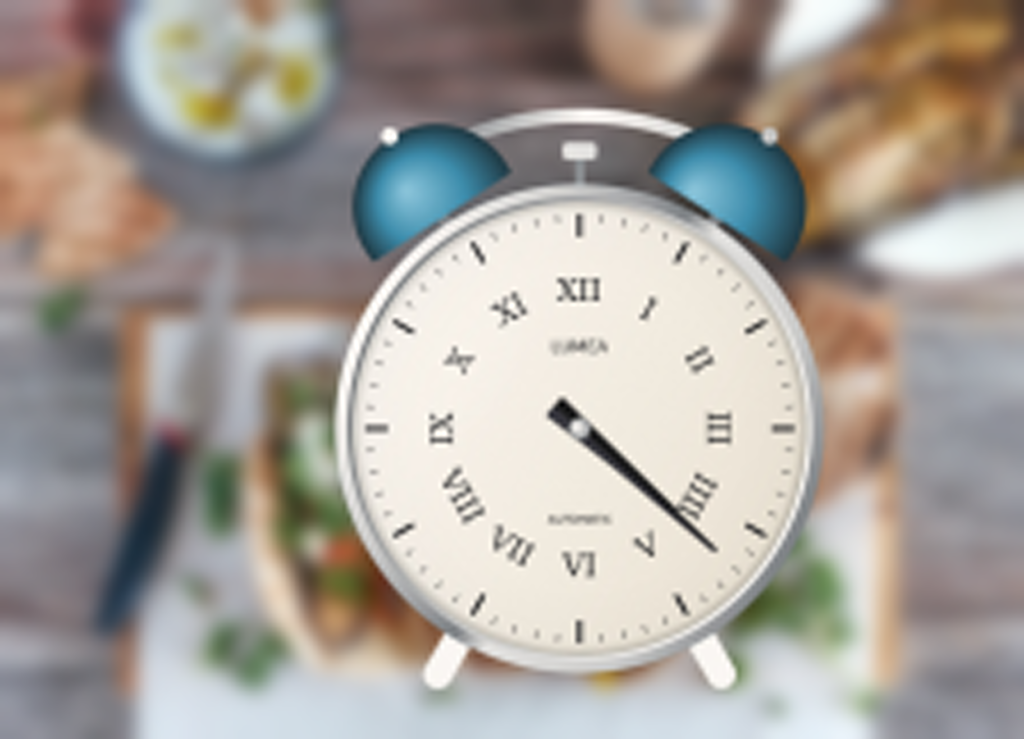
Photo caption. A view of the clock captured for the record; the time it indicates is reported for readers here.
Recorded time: 4:22
